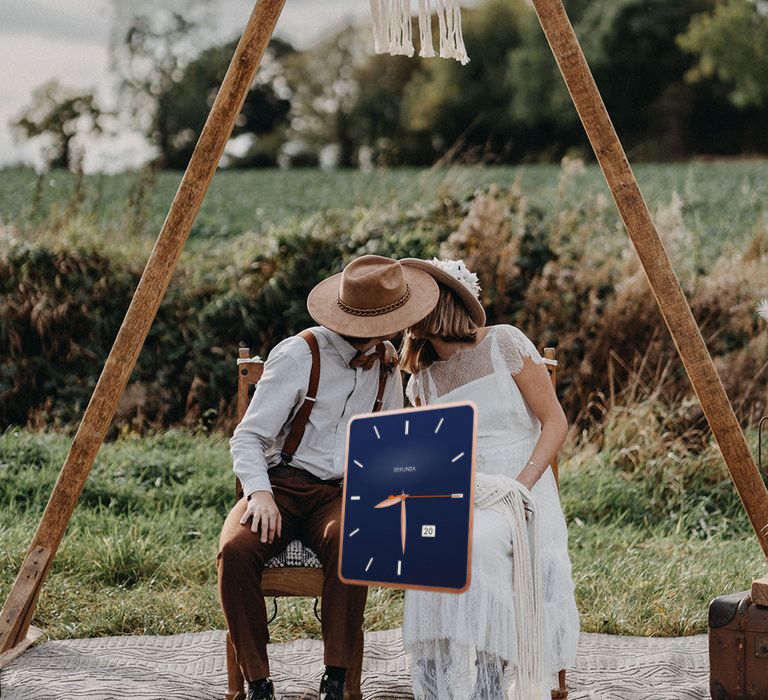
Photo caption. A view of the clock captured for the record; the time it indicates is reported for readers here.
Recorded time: 8:29:15
